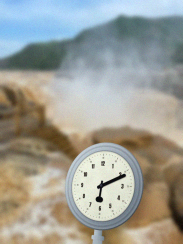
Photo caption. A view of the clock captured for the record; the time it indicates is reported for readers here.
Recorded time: 6:11
